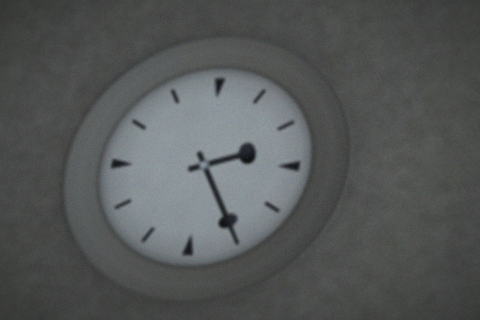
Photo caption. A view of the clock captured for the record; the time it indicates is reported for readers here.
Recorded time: 2:25
